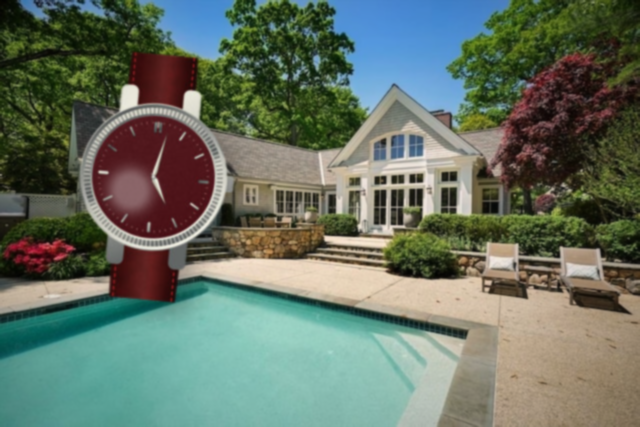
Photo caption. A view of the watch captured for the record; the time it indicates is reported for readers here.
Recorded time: 5:02
